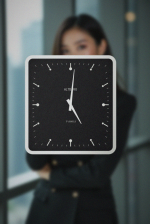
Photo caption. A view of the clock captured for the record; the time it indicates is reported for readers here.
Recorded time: 5:01
